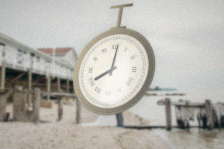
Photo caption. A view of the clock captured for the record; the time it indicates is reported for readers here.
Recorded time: 8:01
